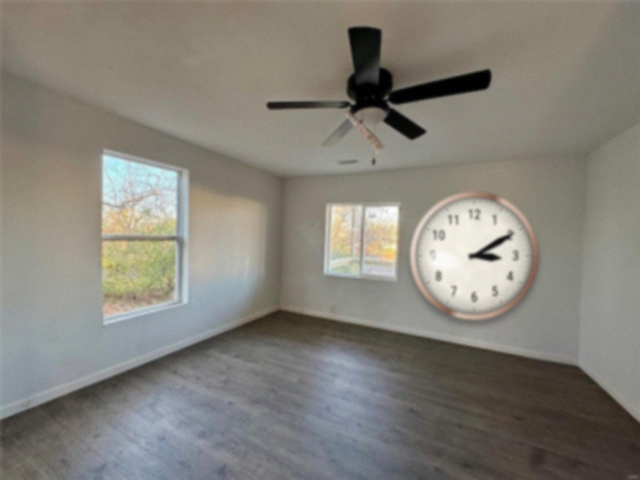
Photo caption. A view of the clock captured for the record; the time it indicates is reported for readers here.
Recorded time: 3:10
